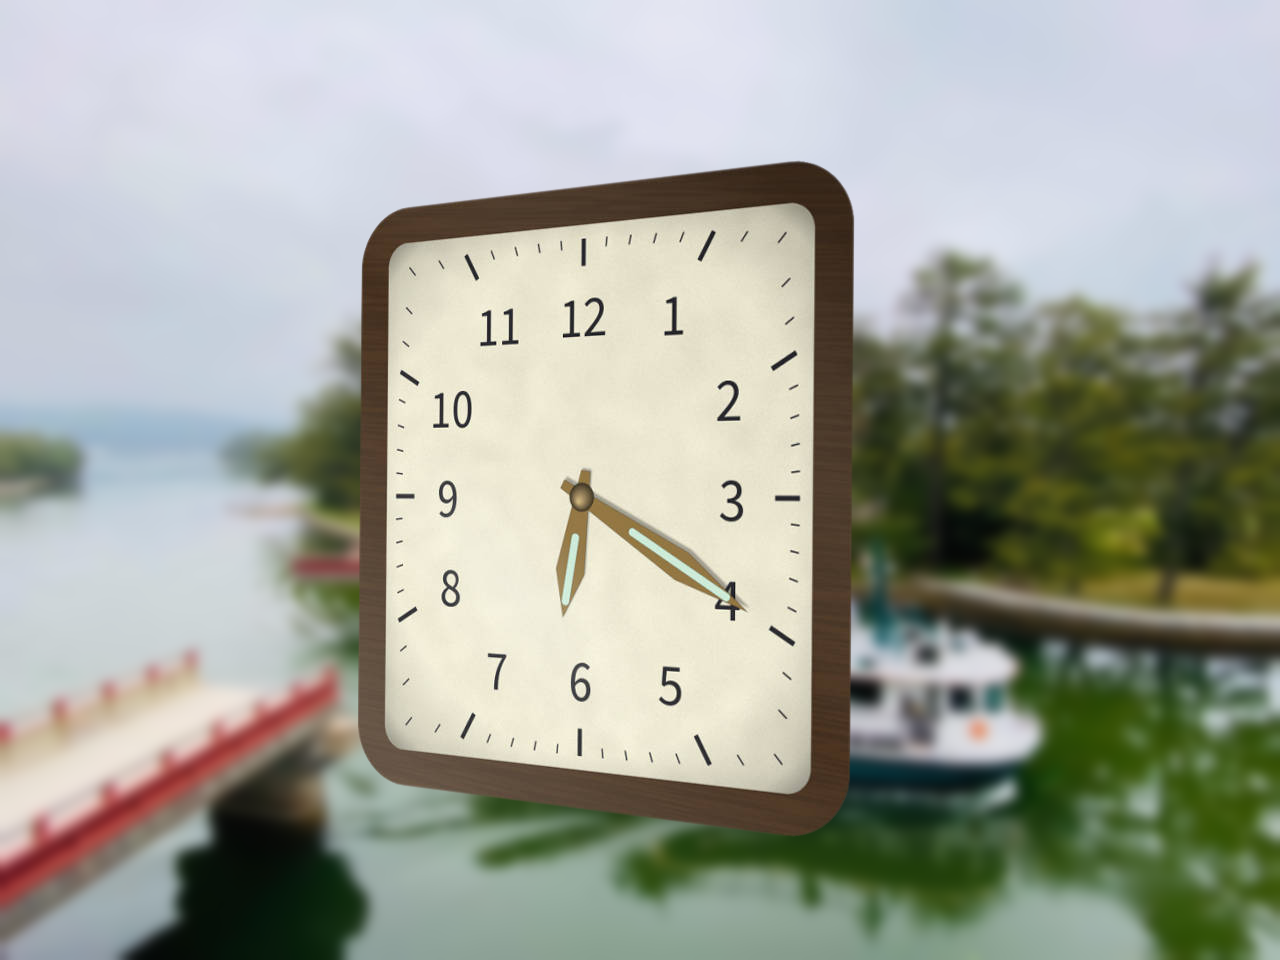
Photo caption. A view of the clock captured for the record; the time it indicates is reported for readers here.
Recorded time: 6:20
